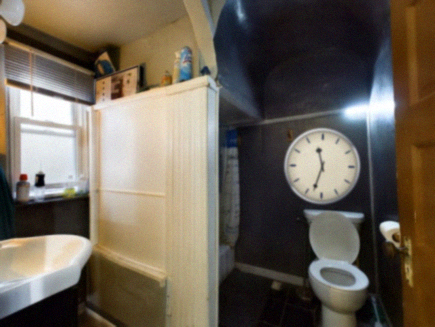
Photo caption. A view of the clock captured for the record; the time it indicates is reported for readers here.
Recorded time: 11:33
